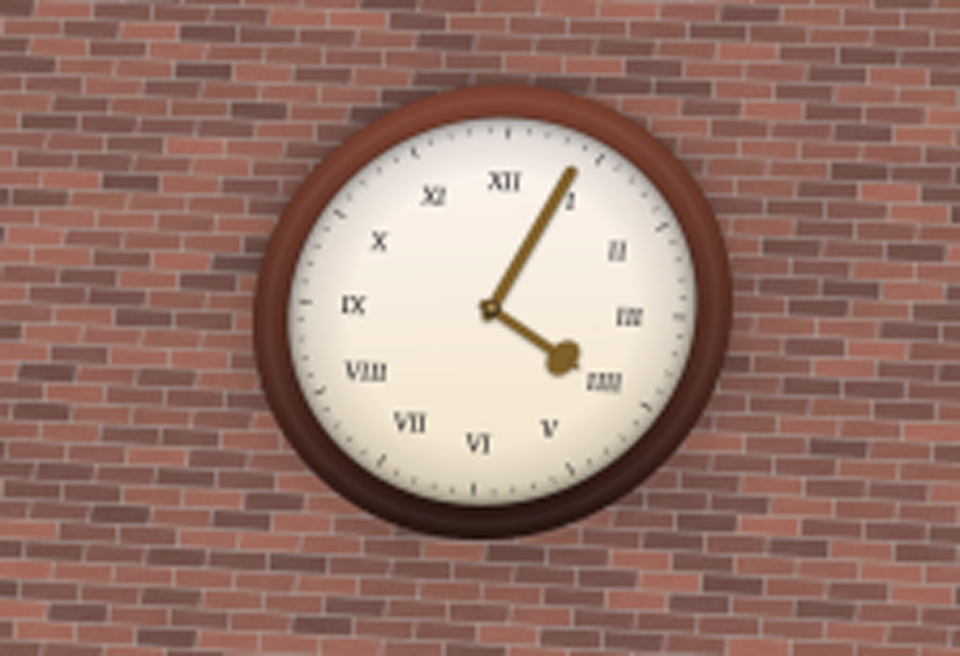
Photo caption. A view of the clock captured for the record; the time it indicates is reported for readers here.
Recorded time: 4:04
